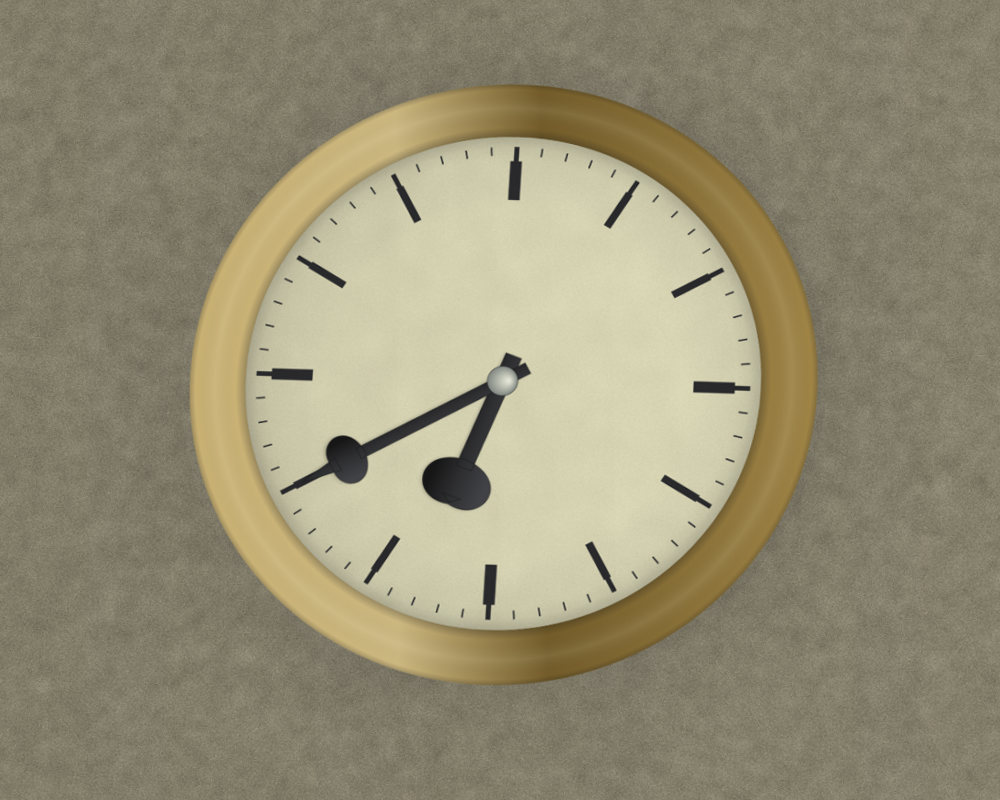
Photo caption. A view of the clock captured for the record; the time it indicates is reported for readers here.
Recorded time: 6:40
